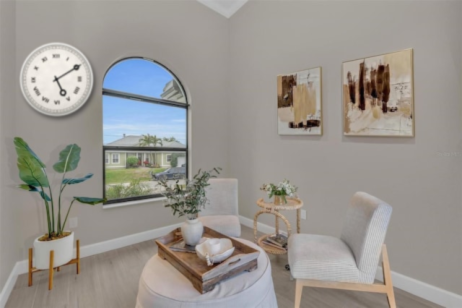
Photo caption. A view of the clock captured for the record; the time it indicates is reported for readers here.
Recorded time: 5:10
